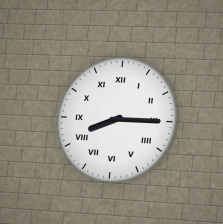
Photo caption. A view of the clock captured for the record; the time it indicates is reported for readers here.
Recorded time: 8:15
